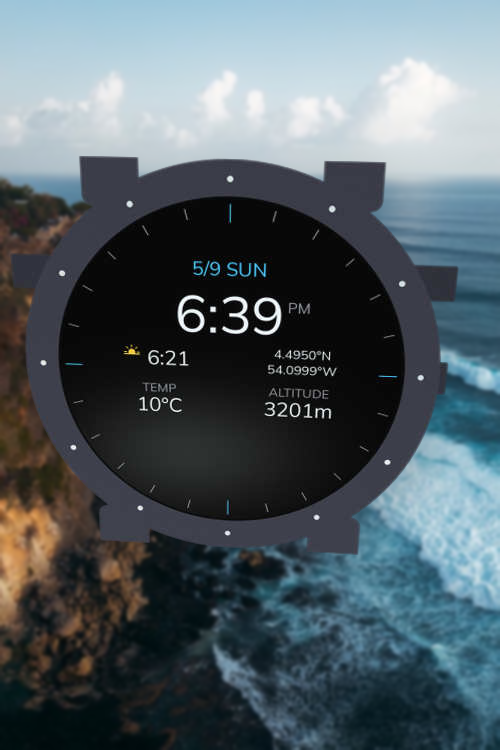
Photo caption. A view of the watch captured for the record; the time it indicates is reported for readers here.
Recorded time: 6:39
